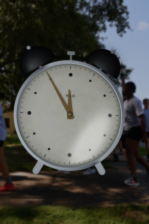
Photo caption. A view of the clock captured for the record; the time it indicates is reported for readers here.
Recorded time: 11:55
